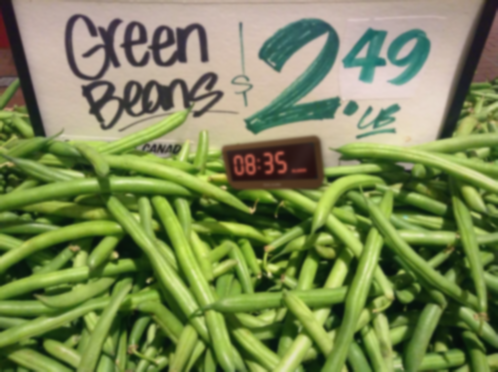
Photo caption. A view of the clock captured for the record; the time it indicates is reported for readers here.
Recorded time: 8:35
